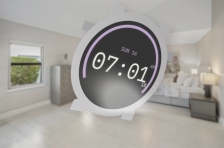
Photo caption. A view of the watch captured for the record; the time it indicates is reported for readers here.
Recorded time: 7:01
